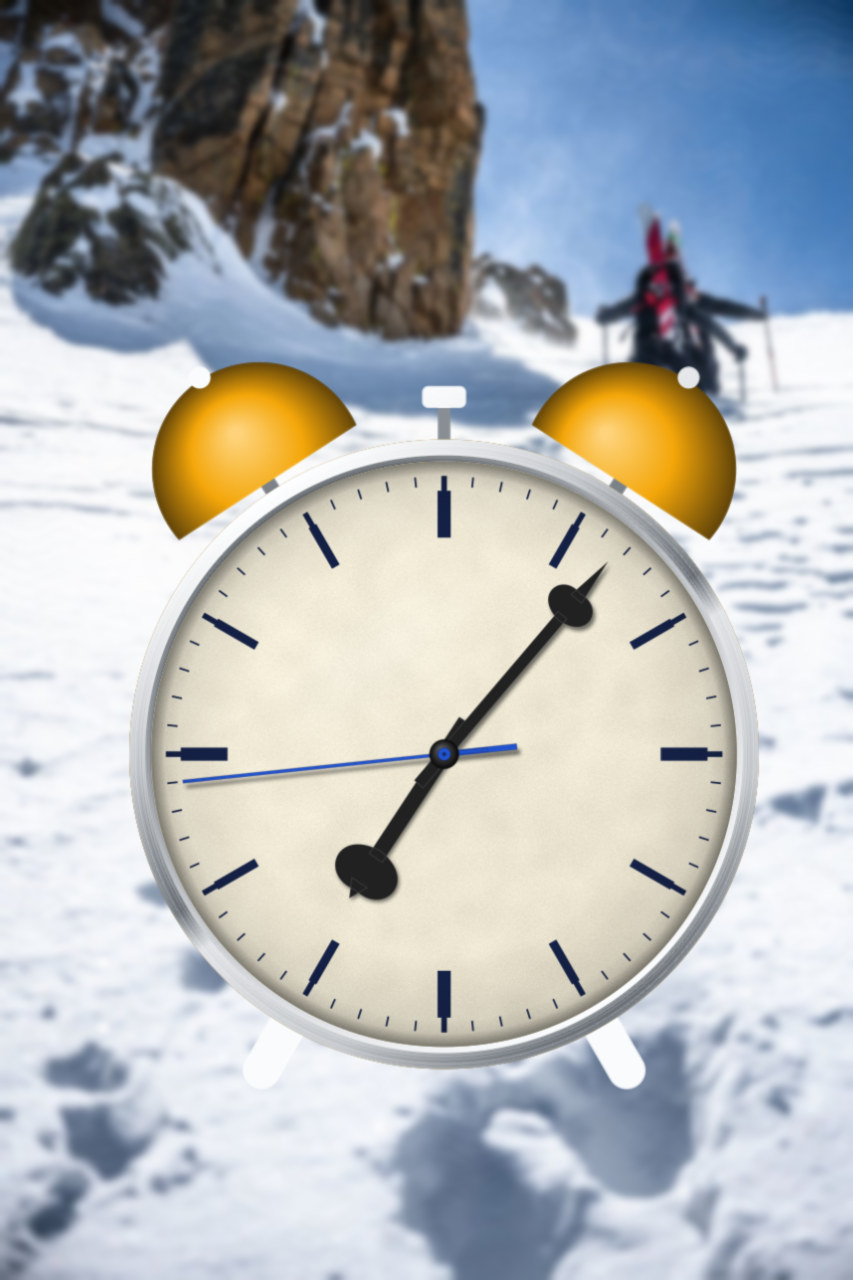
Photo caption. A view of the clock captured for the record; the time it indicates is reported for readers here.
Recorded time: 7:06:44
